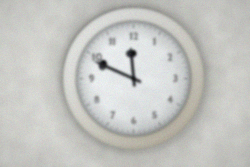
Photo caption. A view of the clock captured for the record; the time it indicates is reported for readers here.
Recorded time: 11:49
